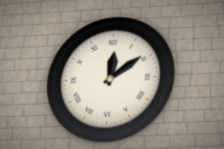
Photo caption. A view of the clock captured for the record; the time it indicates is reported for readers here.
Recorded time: 12:09
